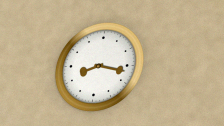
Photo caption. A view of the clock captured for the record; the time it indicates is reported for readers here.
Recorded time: 8:17
